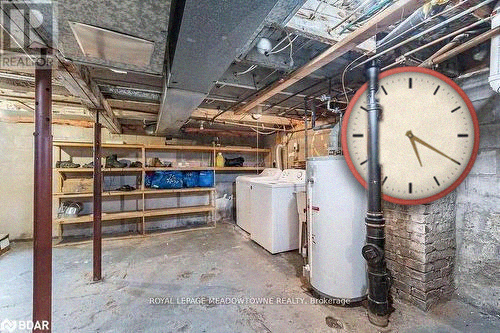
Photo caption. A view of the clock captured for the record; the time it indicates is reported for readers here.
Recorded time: 5:20
